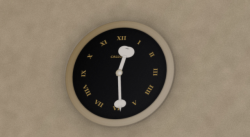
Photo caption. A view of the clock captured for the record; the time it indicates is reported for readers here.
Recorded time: 12:29
